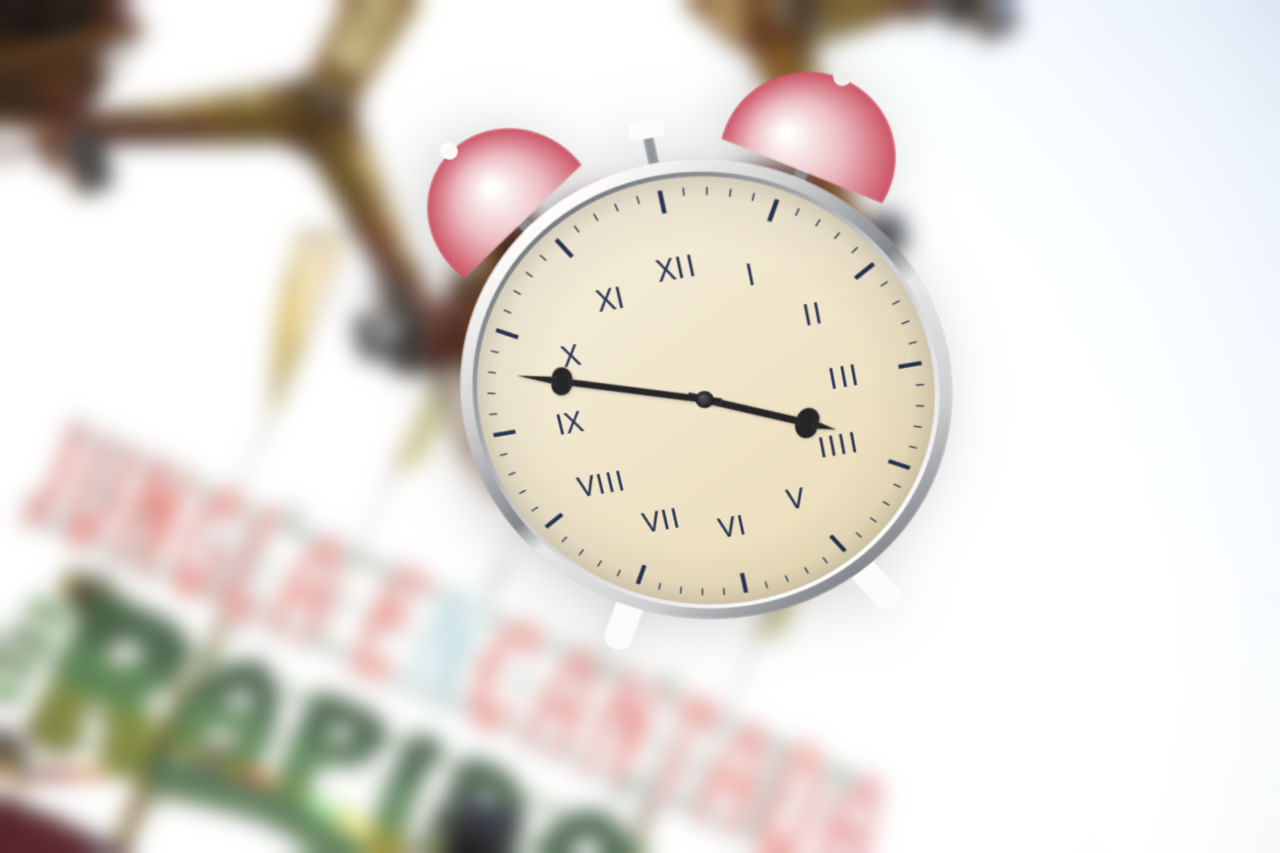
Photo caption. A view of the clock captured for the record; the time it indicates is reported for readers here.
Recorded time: 3:48
